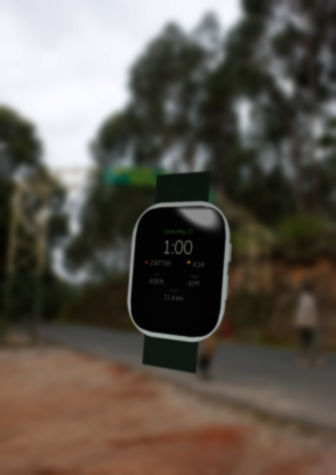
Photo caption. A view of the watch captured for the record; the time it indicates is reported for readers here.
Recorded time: 1:00
